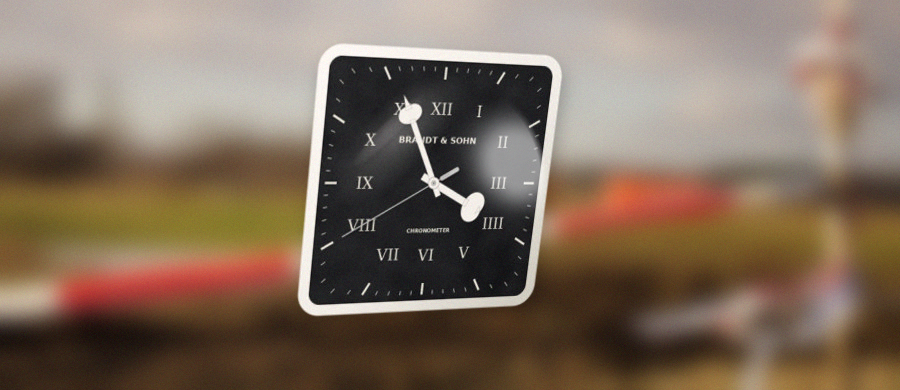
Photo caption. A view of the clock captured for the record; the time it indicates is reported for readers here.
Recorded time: 3:55:40
